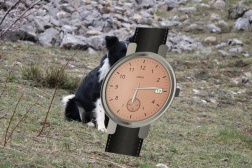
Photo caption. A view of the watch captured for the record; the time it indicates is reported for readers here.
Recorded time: 6:14
